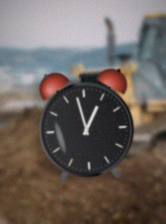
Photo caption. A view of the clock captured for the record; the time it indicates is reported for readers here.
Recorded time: 12:58
